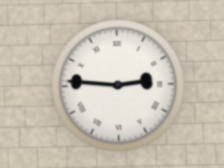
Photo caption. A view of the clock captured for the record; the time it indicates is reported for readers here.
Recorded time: 2:46
